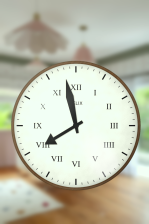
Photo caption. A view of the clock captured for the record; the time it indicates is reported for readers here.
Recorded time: 7:58
